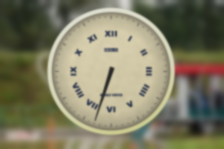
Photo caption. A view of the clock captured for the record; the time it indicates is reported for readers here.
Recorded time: 6:33
